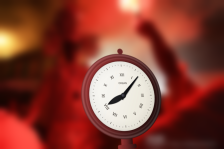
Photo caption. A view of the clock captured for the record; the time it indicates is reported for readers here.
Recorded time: 8:07
